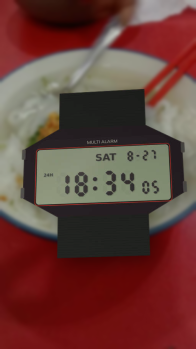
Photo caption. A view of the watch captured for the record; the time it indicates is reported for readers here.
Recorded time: 18:34:05
